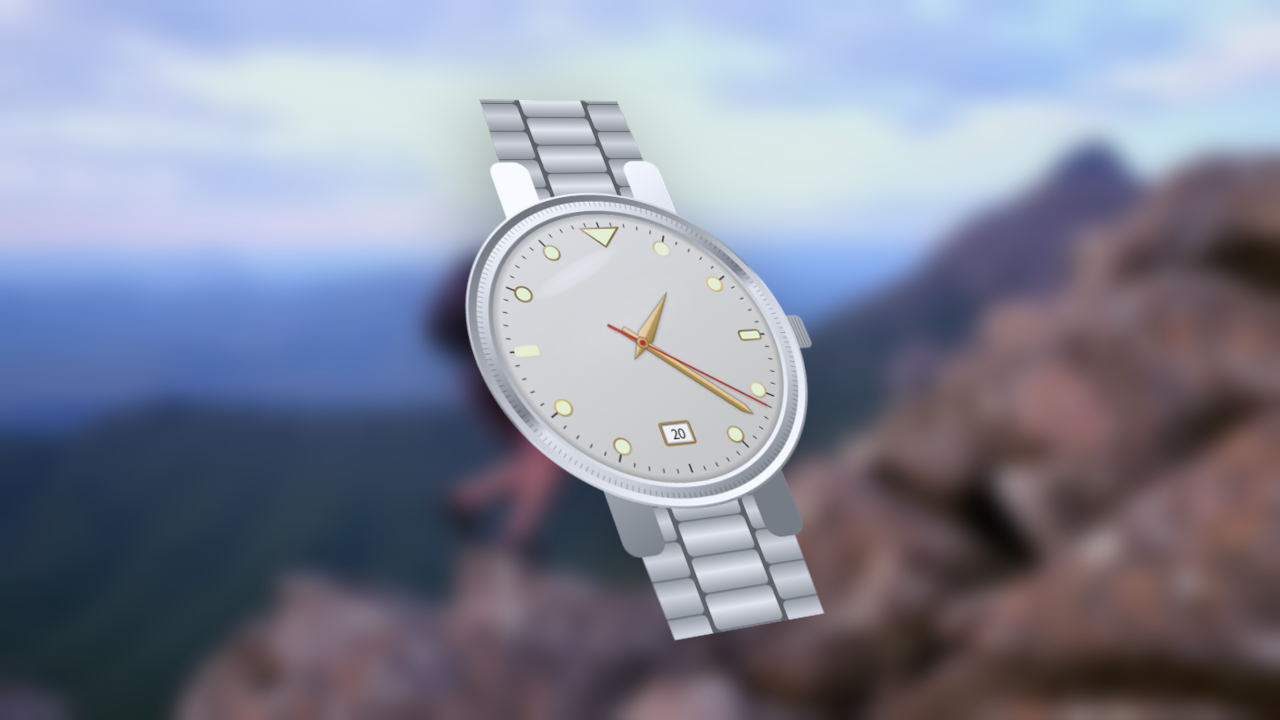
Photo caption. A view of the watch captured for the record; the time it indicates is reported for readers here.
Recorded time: 1:22:21
